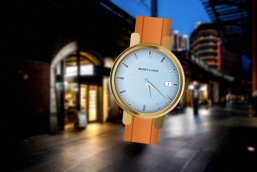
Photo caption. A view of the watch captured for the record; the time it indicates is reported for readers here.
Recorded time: 5:21
